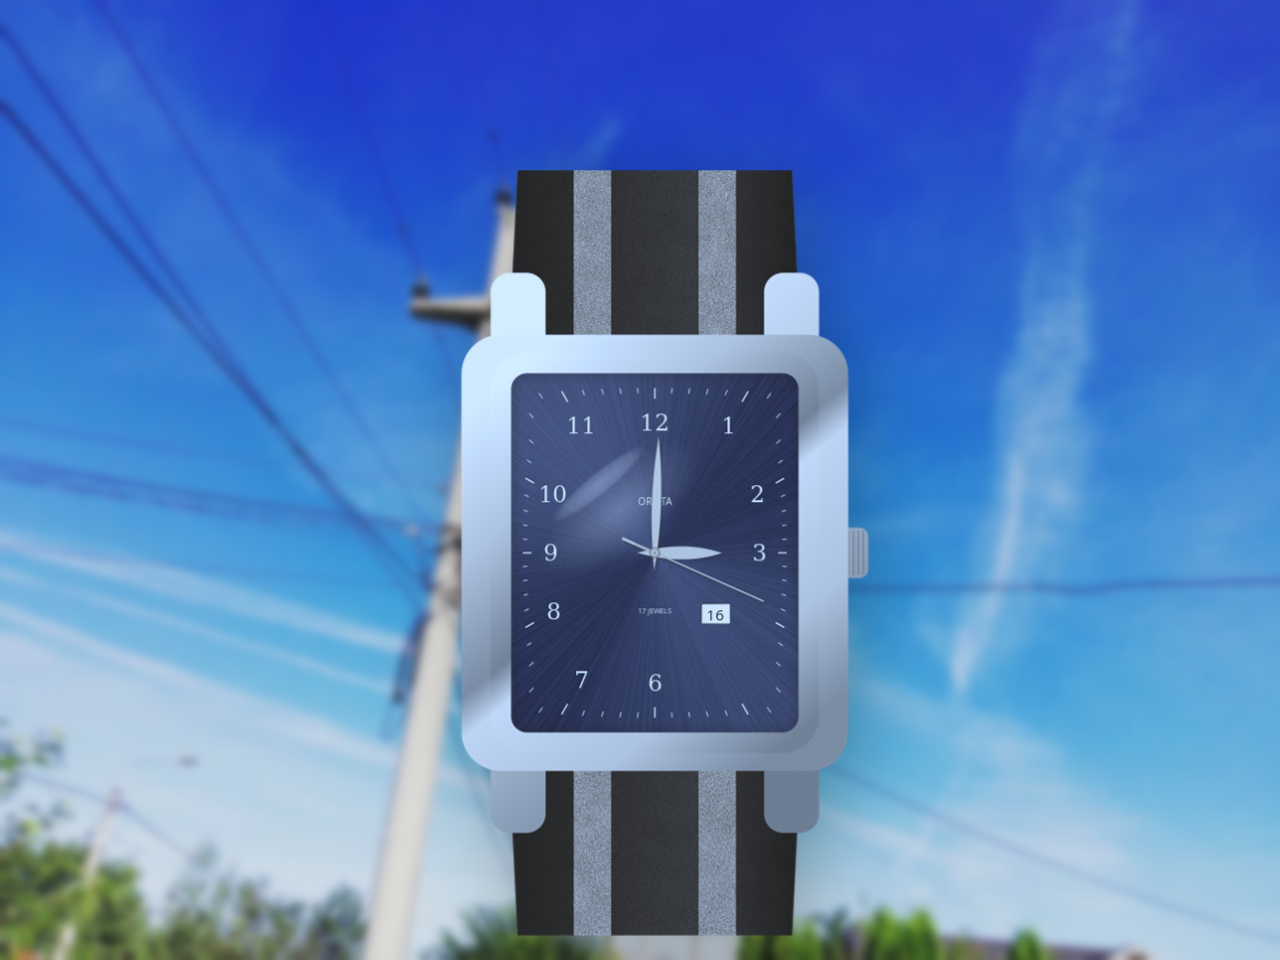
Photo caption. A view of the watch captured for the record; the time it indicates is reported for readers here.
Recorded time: 3:00:19
